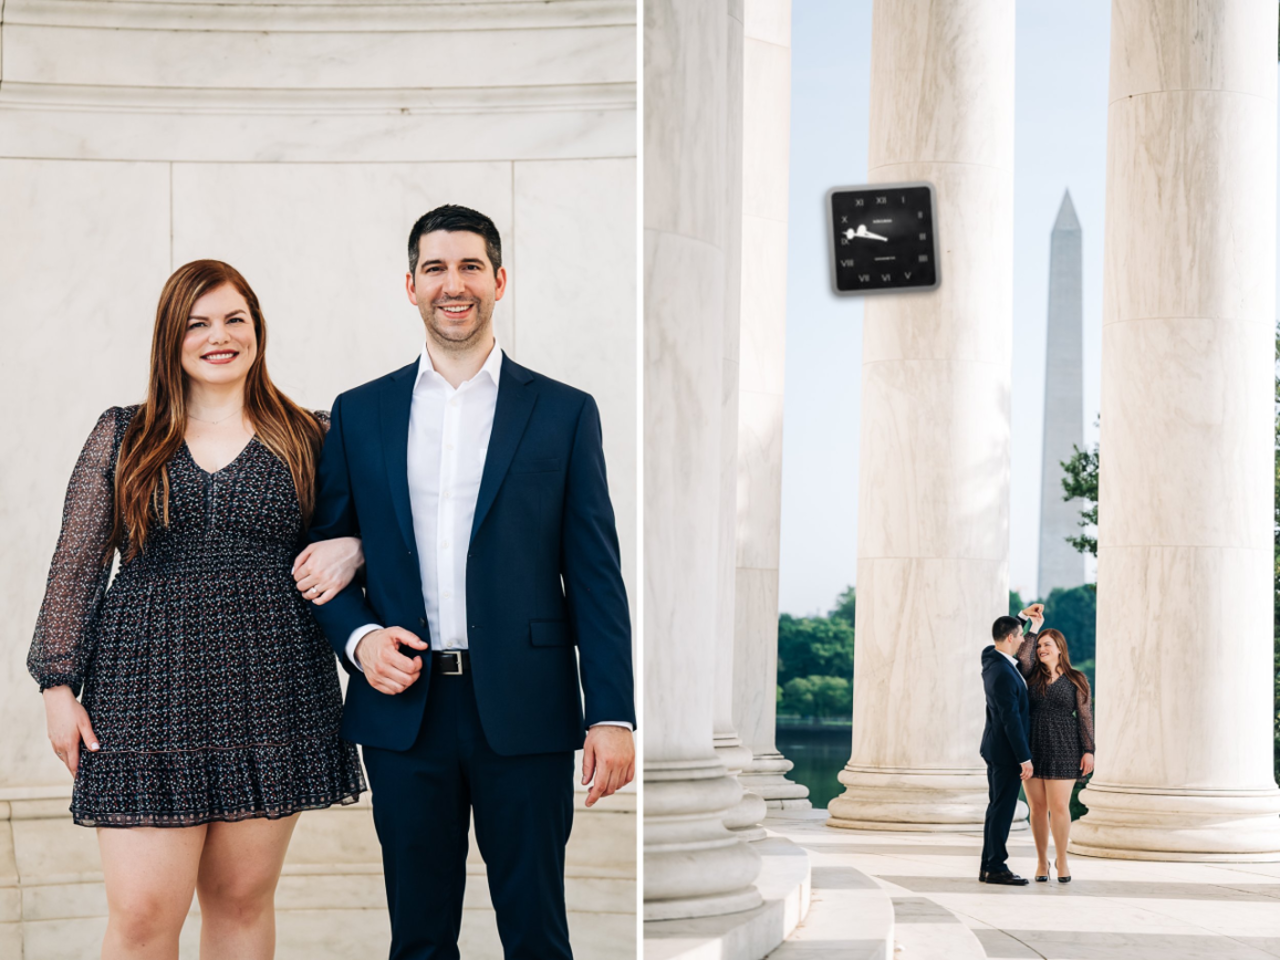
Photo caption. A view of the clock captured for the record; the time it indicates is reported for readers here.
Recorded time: 9:47
